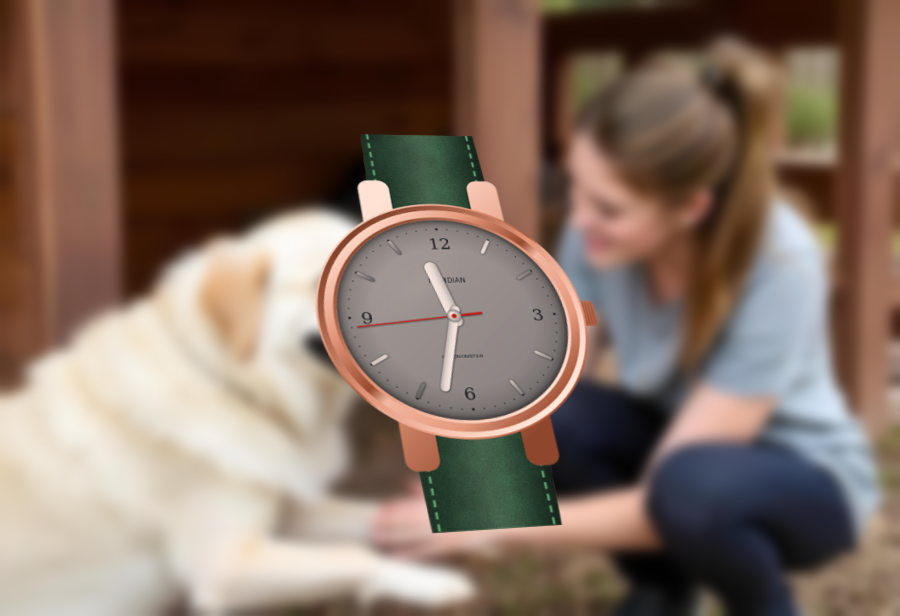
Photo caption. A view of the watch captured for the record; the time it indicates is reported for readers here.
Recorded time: 11:32:44
